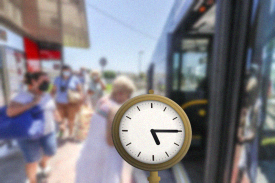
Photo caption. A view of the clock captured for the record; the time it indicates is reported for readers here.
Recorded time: 5:15
